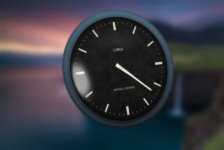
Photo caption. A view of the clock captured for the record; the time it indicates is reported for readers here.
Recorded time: 4:22
